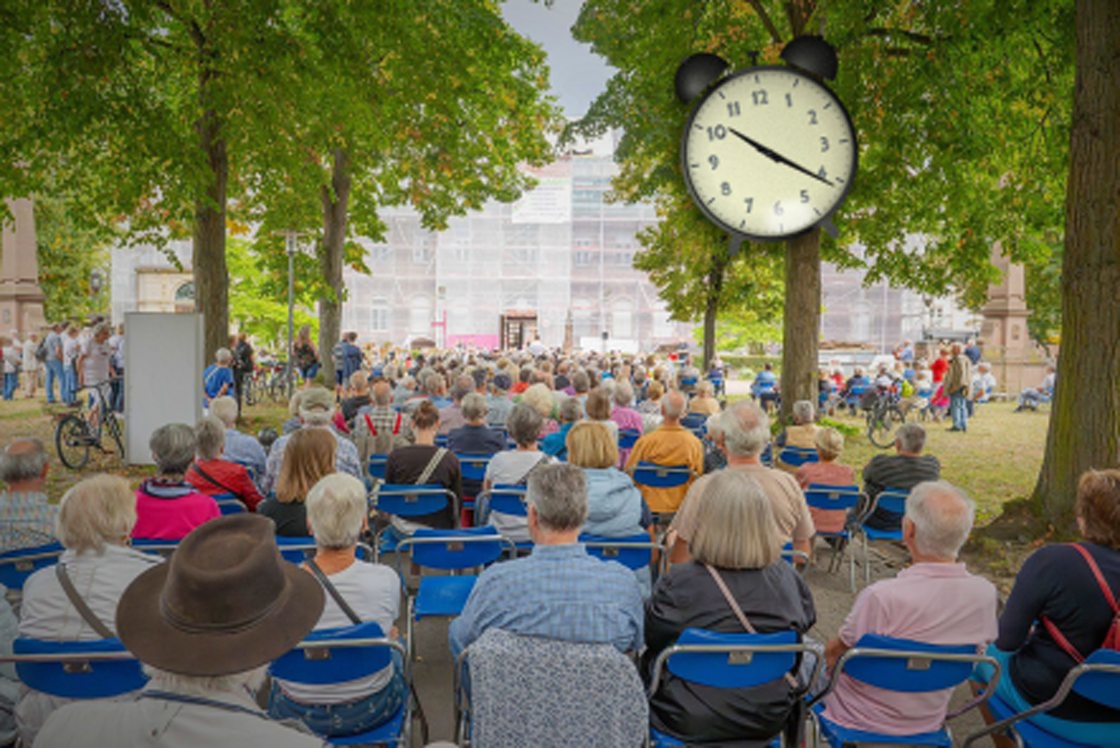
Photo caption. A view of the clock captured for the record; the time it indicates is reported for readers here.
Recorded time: 10:21
